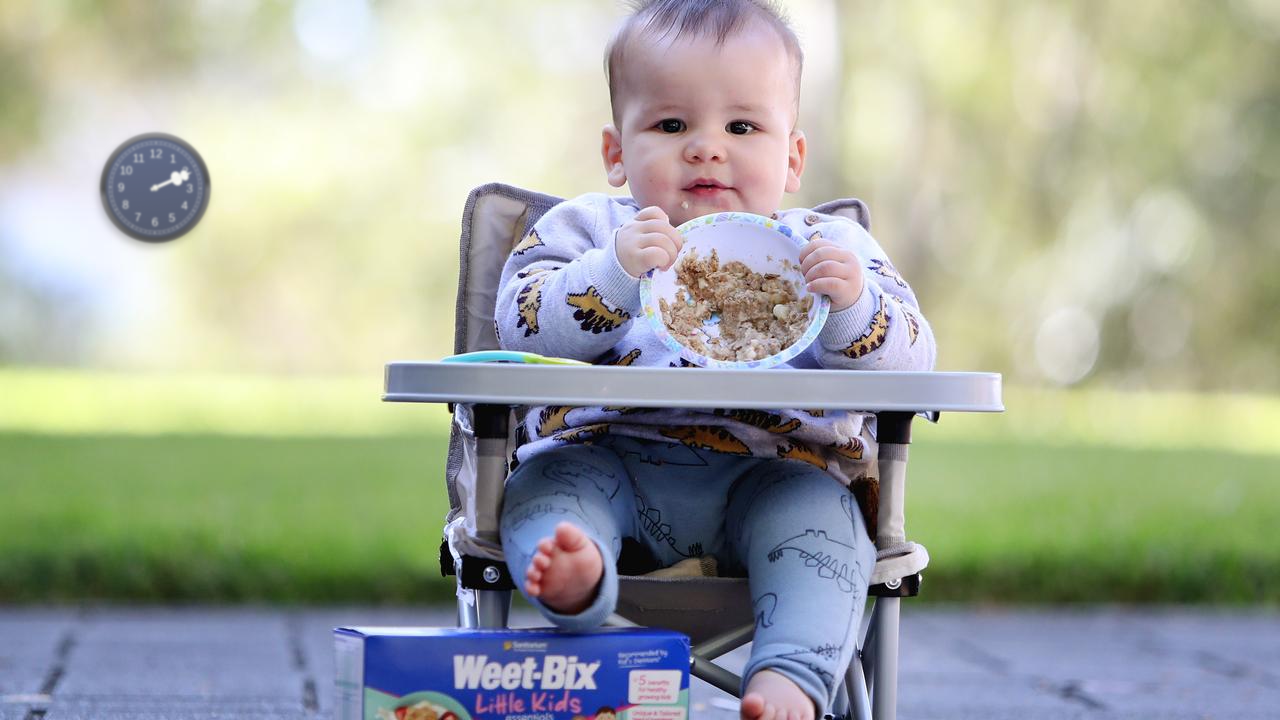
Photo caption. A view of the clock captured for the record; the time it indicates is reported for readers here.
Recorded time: 2:11
